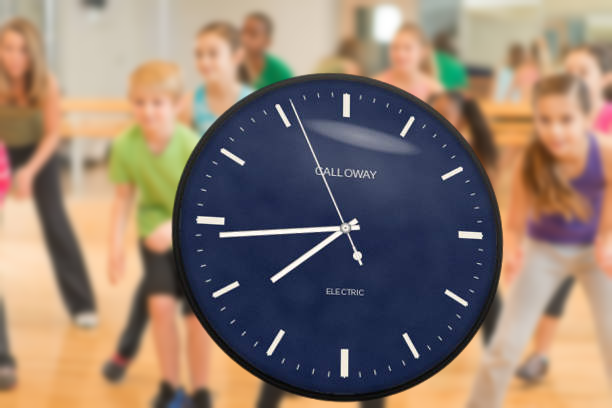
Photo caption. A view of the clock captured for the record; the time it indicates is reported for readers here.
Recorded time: 7:43:56
